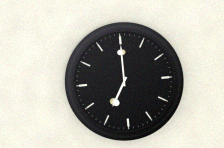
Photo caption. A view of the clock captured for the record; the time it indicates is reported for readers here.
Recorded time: 7:00
